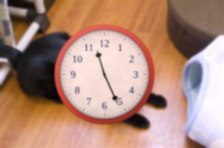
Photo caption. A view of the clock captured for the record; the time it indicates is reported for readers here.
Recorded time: 11:26
